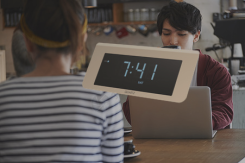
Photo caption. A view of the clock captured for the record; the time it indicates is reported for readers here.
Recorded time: 7:41
